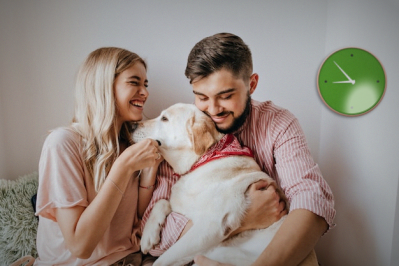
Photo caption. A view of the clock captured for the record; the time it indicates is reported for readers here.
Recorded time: 8:53
